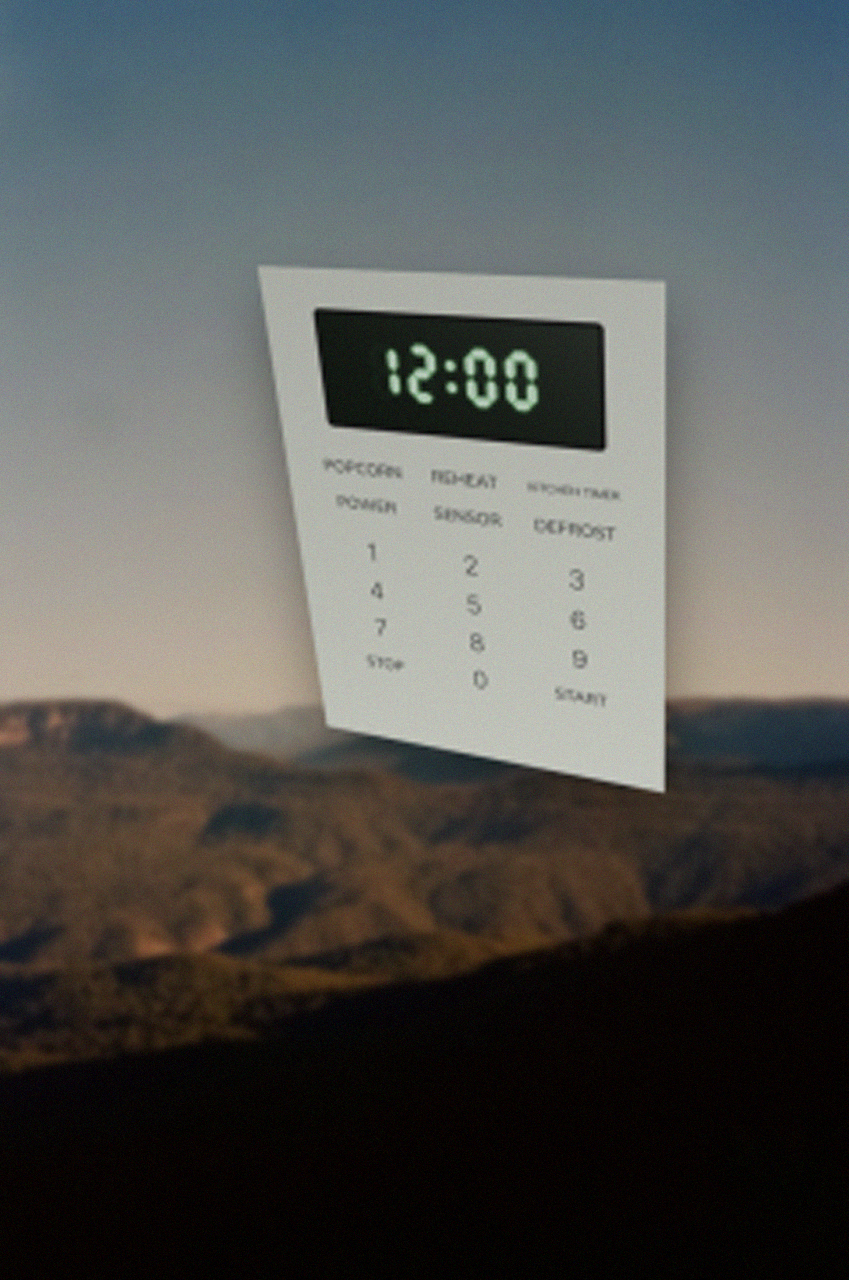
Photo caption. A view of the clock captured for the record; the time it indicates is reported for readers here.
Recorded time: 12:00
